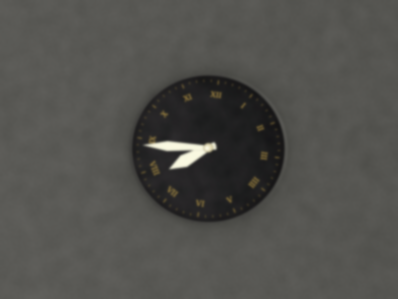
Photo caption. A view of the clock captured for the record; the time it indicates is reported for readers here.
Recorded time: 7:44
